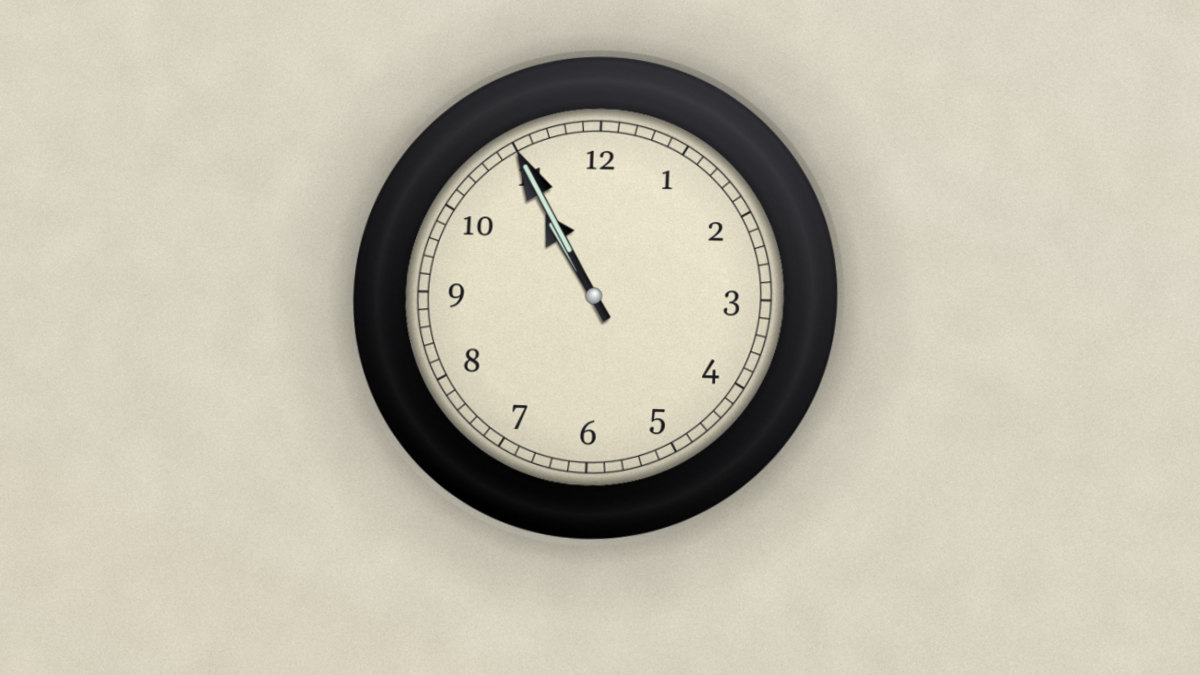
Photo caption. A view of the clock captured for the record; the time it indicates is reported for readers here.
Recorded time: 10:55
